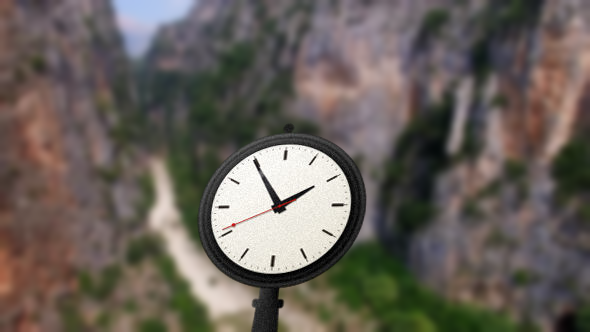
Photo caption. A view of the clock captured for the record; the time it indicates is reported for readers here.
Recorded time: 1:54:41
